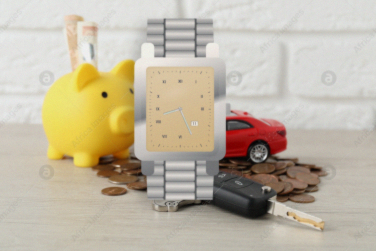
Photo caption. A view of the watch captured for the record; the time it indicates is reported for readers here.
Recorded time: 8:26
